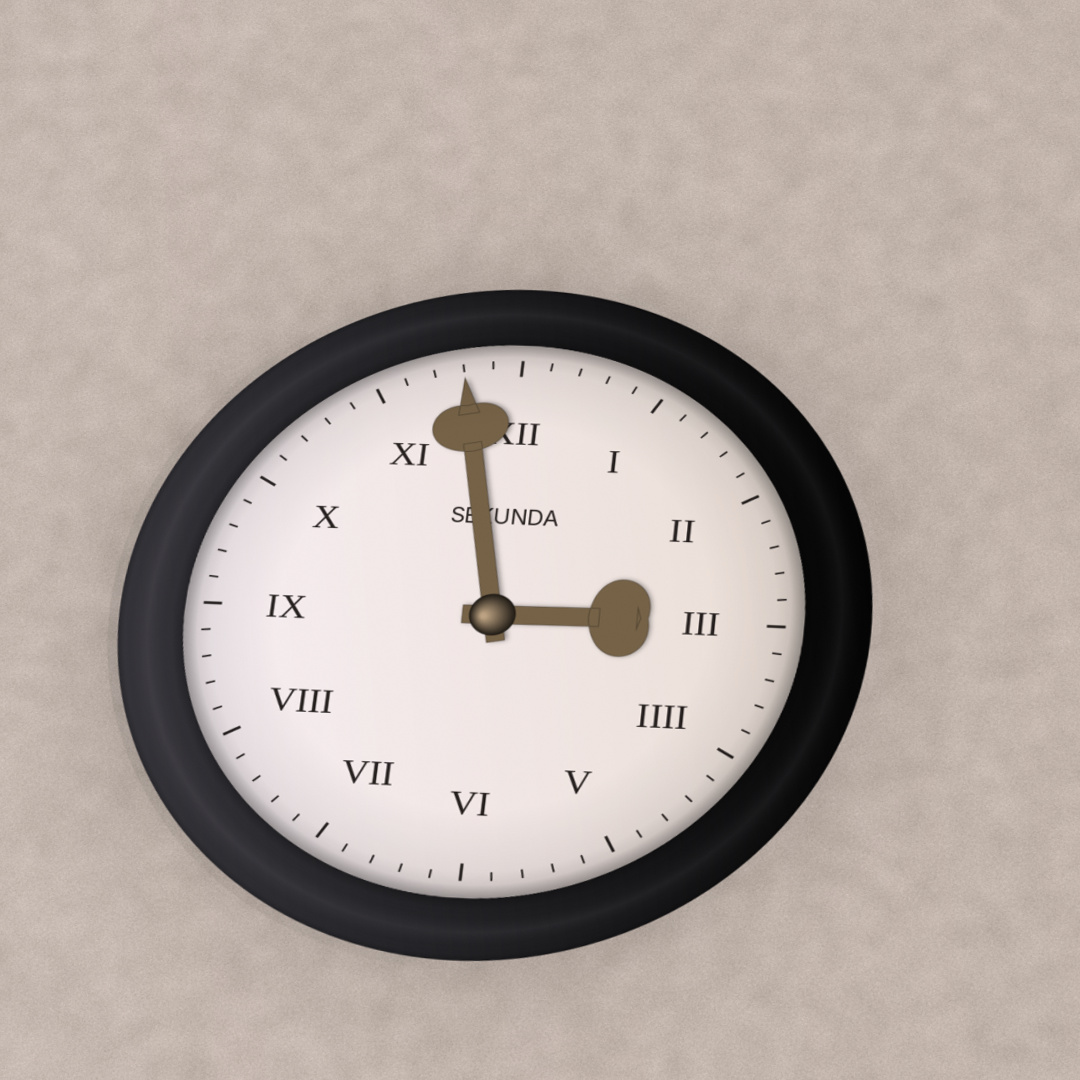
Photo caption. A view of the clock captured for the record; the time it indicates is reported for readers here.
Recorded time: 2:58
